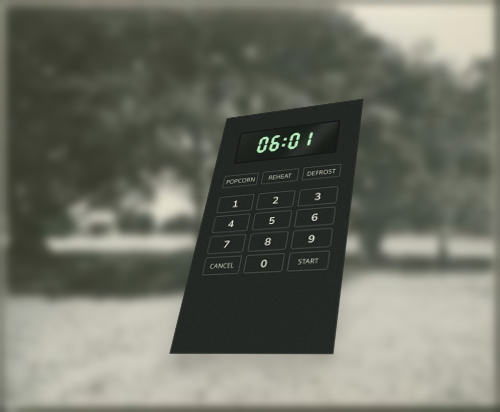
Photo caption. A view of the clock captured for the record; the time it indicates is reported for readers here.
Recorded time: 6:01
